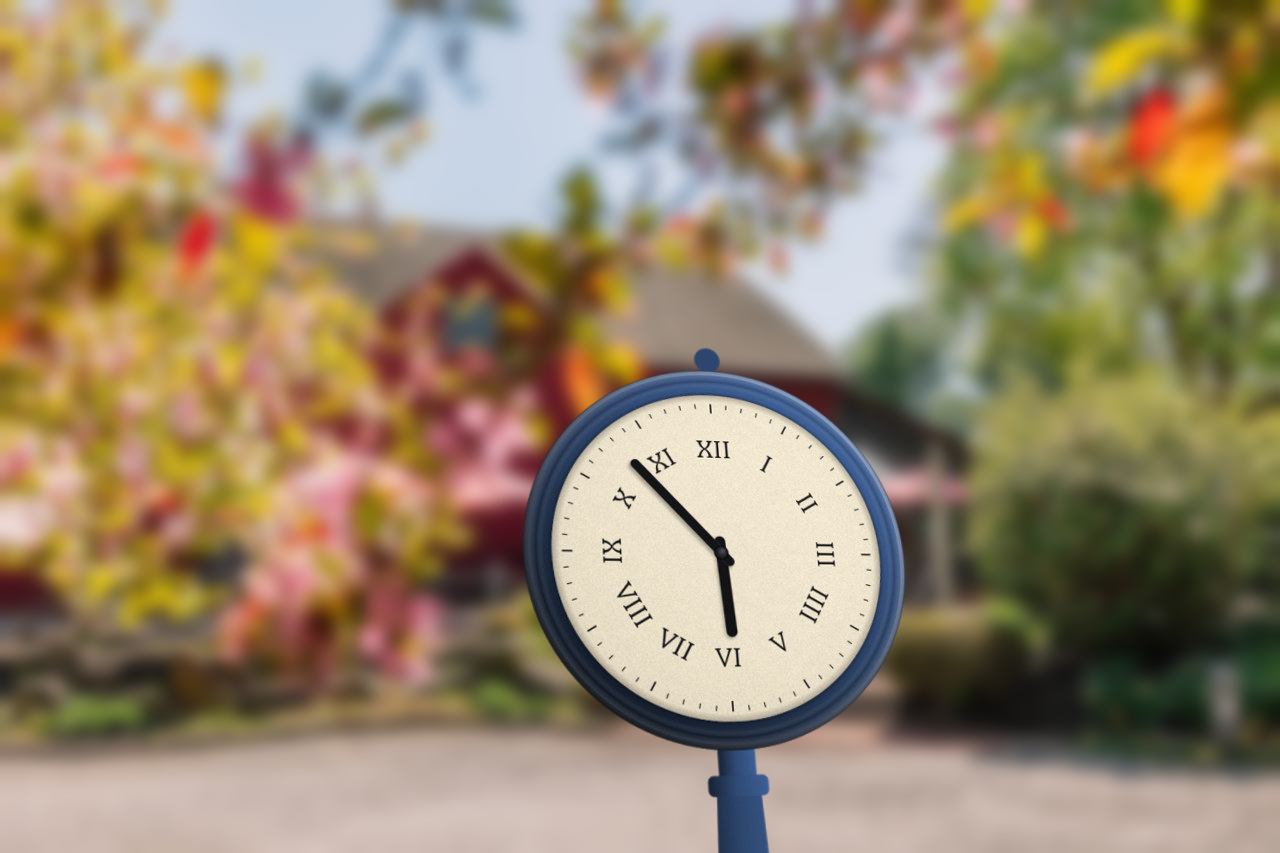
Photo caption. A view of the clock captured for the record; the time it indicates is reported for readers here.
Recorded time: 5:53
